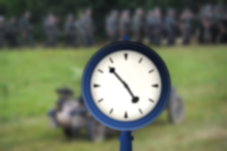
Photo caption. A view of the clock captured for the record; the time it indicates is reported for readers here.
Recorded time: 4:53
